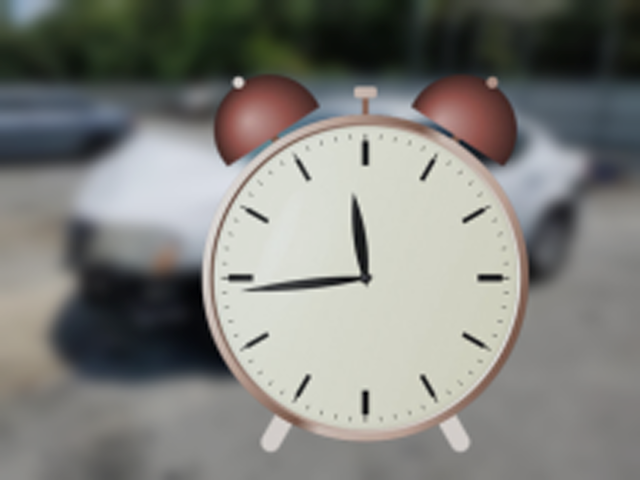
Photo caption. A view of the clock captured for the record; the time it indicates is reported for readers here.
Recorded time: 11:44
